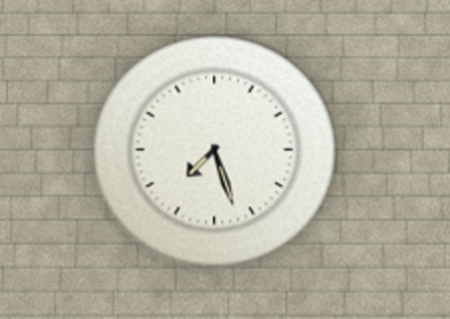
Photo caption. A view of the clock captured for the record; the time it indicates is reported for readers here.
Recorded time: 7:27
